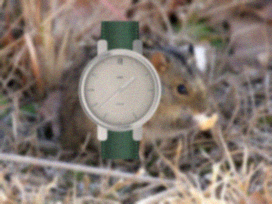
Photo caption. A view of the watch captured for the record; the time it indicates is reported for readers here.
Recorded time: 1:38
